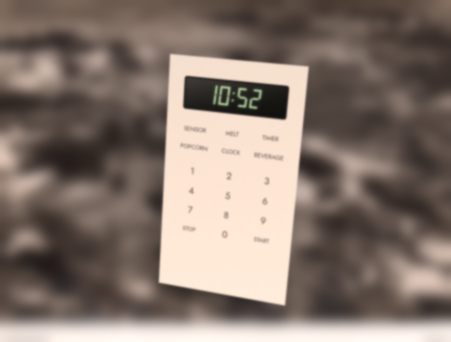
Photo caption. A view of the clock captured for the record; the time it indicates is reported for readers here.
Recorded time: 10:52
